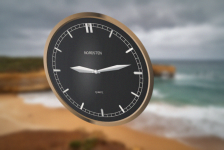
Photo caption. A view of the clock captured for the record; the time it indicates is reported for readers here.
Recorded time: 9:13
